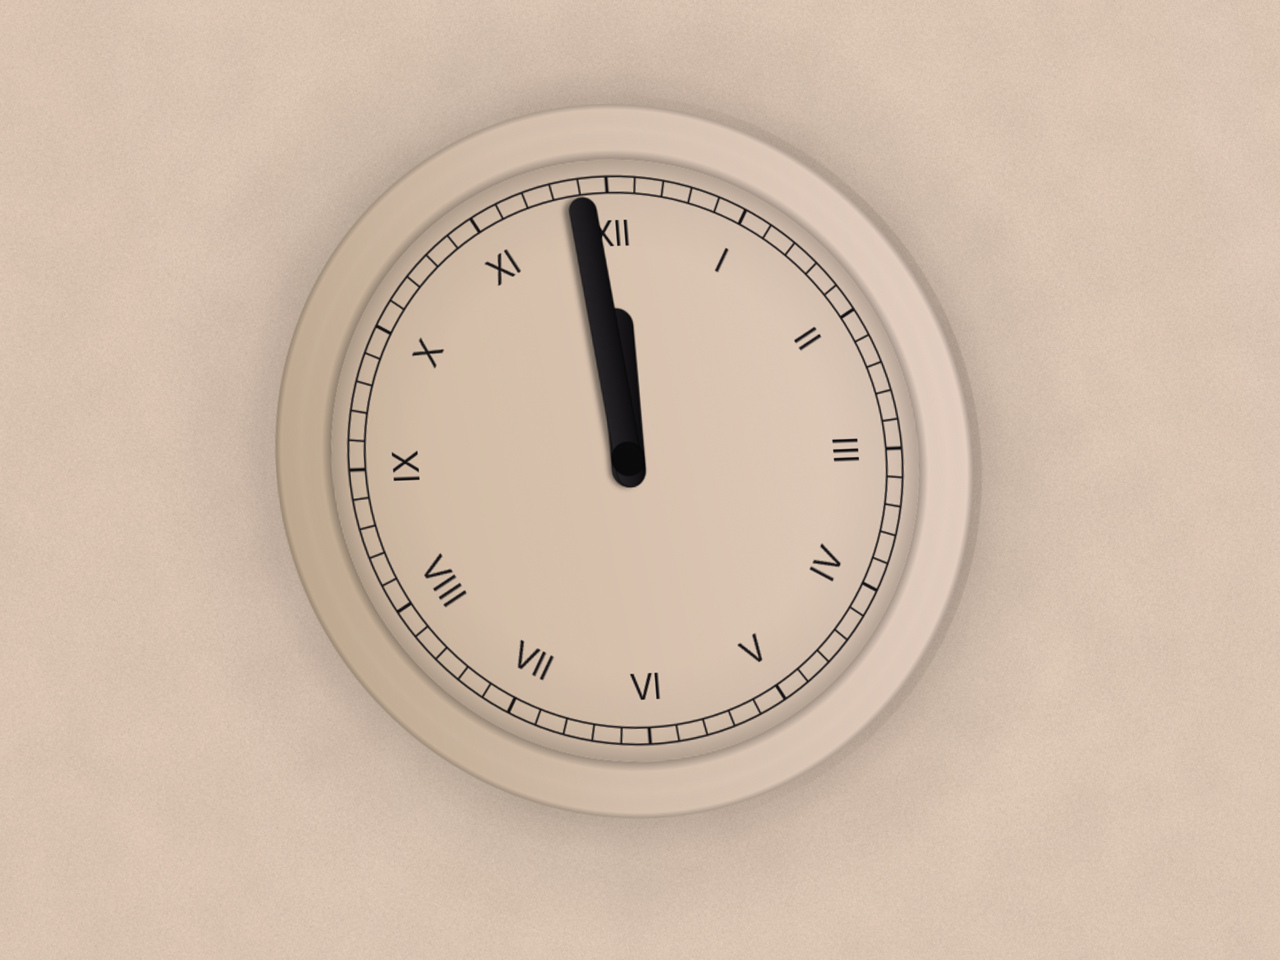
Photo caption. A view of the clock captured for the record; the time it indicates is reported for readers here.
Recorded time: 11:59
